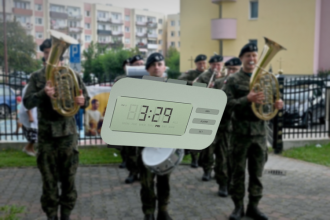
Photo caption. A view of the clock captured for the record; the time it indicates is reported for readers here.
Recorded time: 3:29
